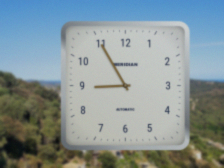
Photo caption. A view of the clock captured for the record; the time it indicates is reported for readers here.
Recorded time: 8:55
